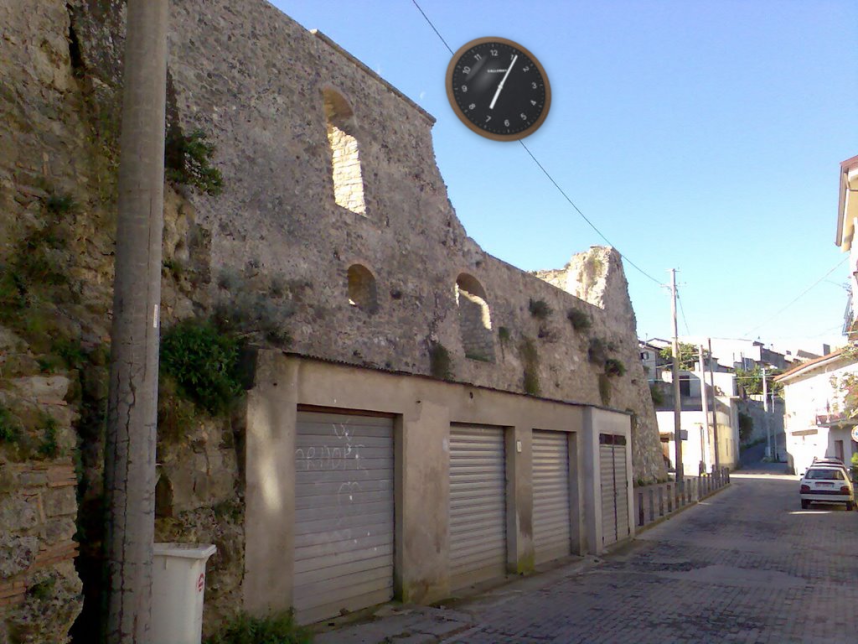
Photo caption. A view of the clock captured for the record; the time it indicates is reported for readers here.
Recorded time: 7:06
